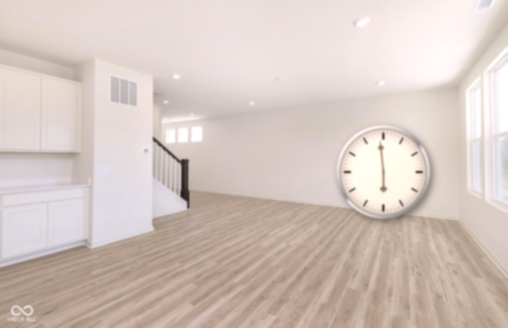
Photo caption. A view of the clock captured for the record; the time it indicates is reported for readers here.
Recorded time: 5:59
